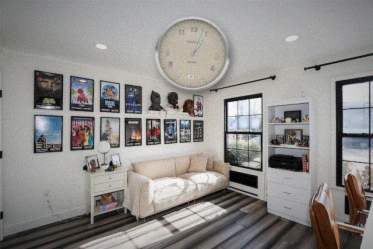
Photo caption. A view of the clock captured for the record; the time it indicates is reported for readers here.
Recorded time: 1:03
